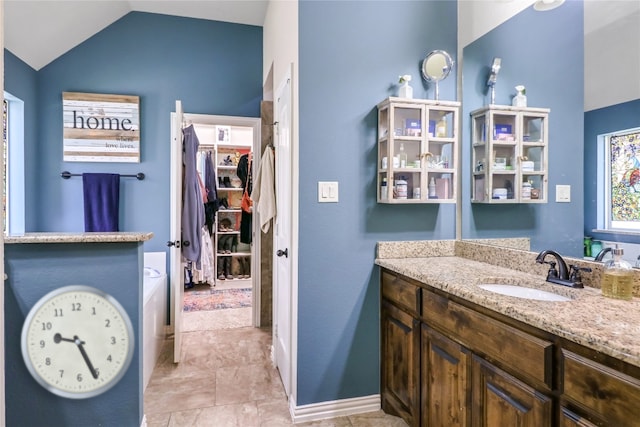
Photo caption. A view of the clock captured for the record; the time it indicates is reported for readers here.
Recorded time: 9:26
